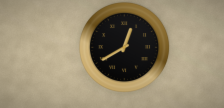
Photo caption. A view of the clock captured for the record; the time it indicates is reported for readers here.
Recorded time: 12:40
